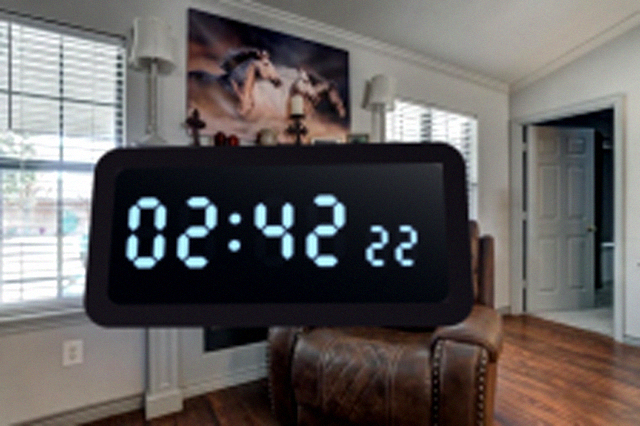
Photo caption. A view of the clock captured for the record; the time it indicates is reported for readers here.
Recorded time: 2:42:22
